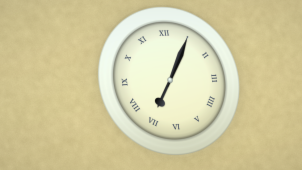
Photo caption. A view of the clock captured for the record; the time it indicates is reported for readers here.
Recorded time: 7:05
